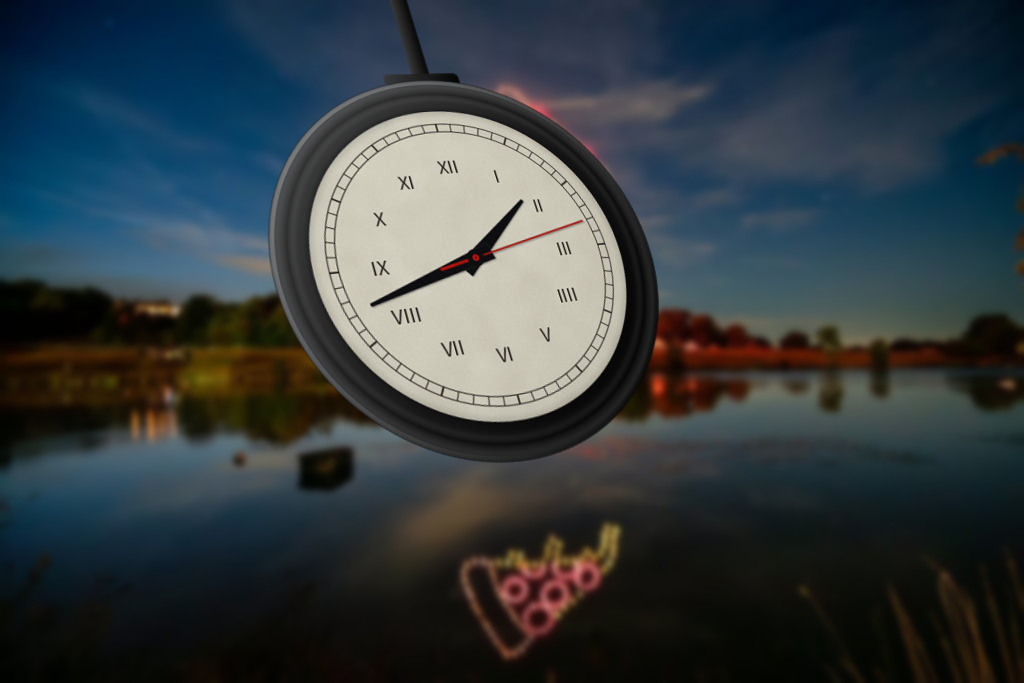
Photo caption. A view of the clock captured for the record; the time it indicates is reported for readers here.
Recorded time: 1:42:13
